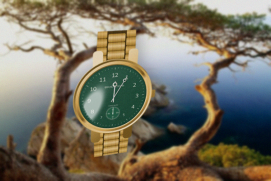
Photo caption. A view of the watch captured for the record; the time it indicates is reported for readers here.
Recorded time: 12:05
